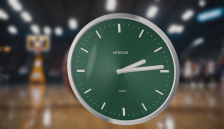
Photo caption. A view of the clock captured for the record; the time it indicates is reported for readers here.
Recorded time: 2:14
